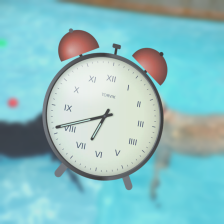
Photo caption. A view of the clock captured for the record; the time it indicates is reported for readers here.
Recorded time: 6:41
